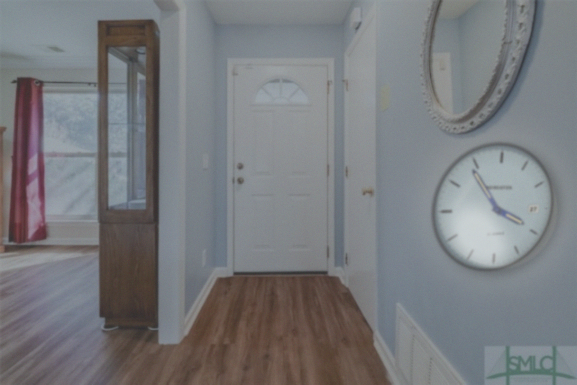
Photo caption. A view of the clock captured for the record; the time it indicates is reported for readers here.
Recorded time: 3:54
